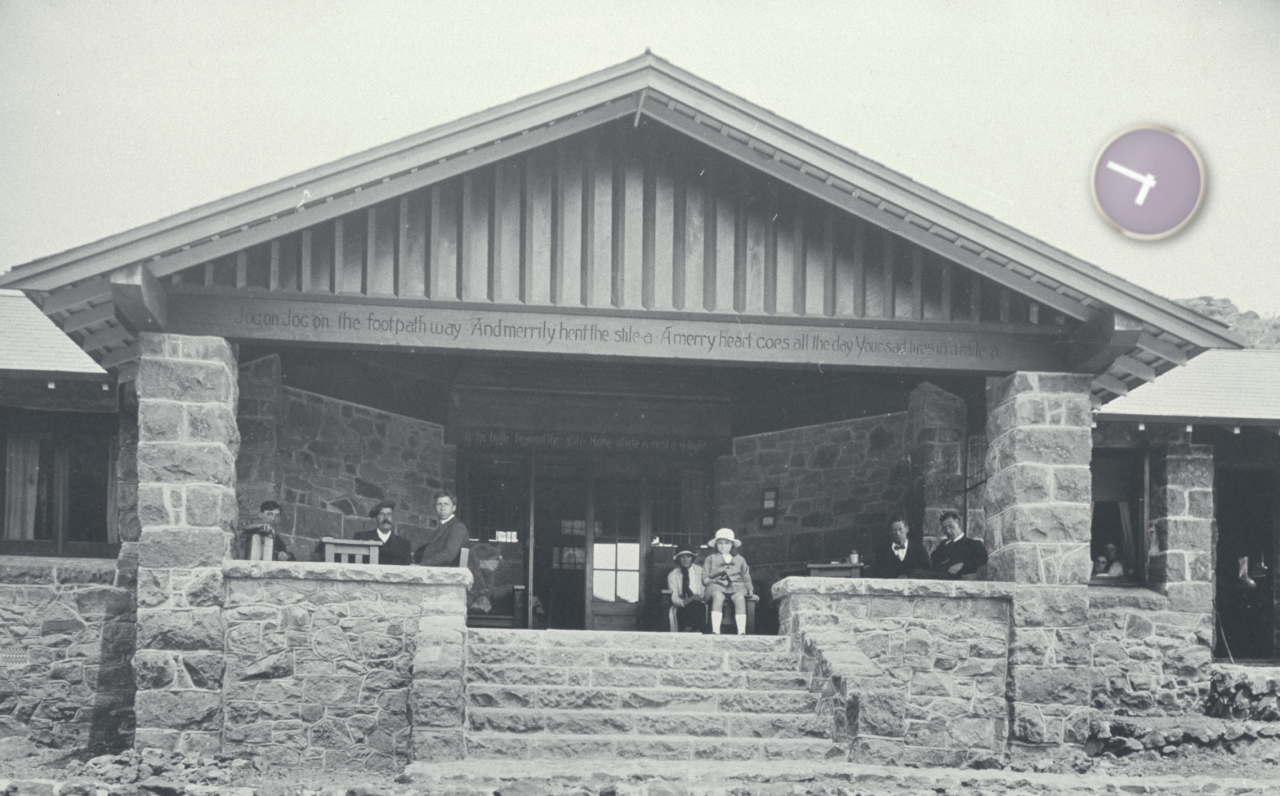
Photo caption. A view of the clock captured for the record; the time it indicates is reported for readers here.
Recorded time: 6:49
